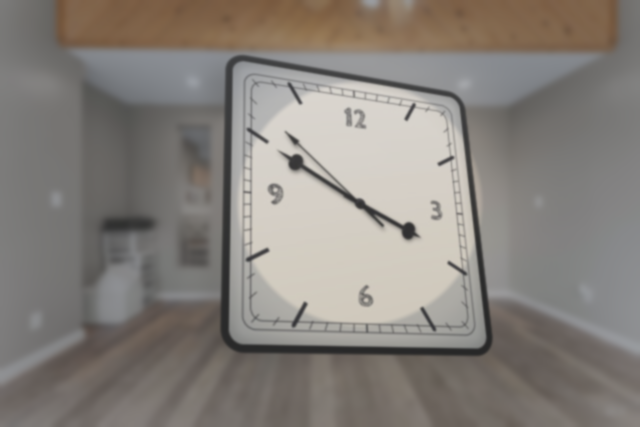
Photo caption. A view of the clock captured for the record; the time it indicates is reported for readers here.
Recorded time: 3:49:52
